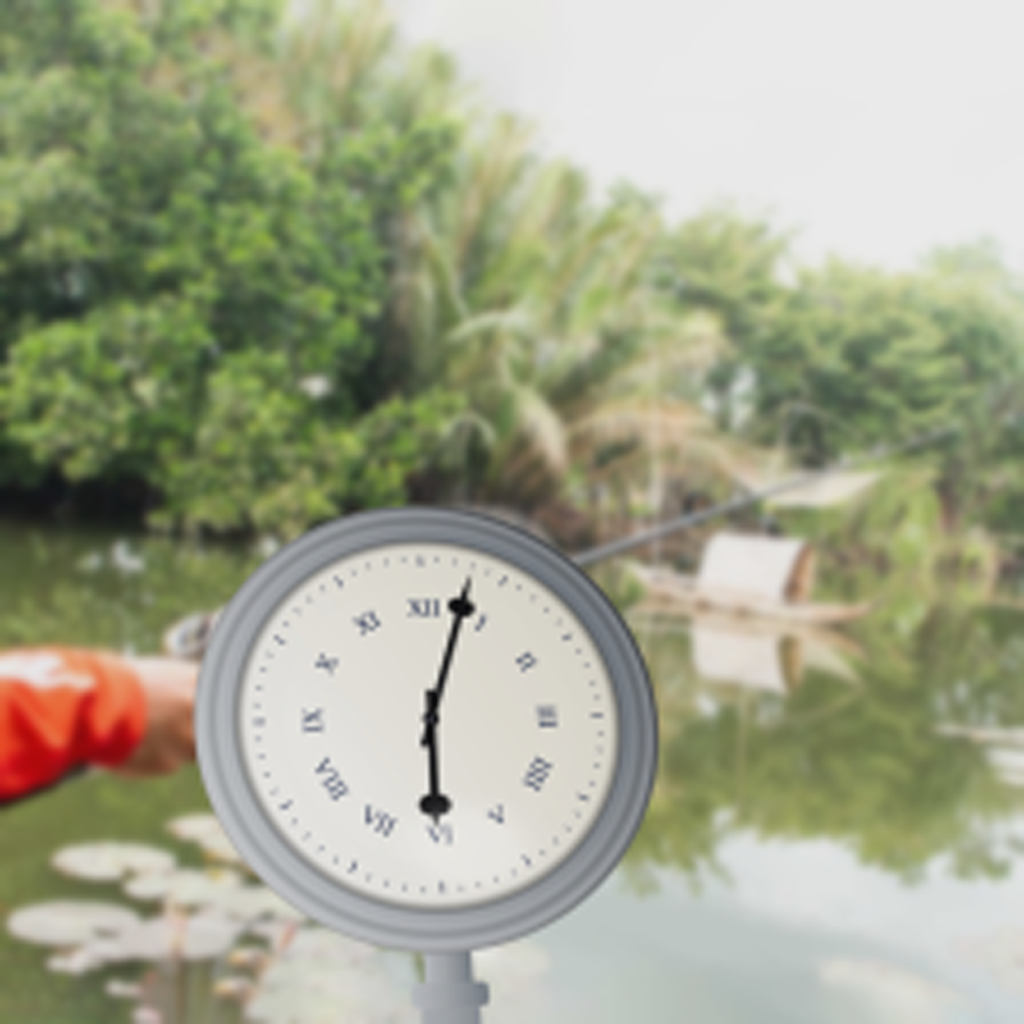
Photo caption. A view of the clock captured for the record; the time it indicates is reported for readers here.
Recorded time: 6:03
